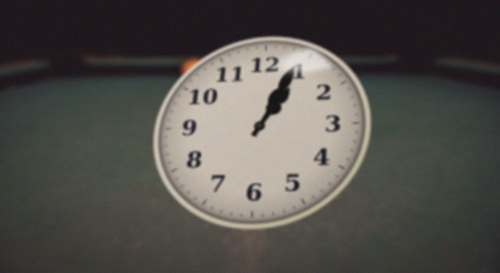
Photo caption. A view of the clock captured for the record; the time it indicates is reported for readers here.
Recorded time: 1:04
